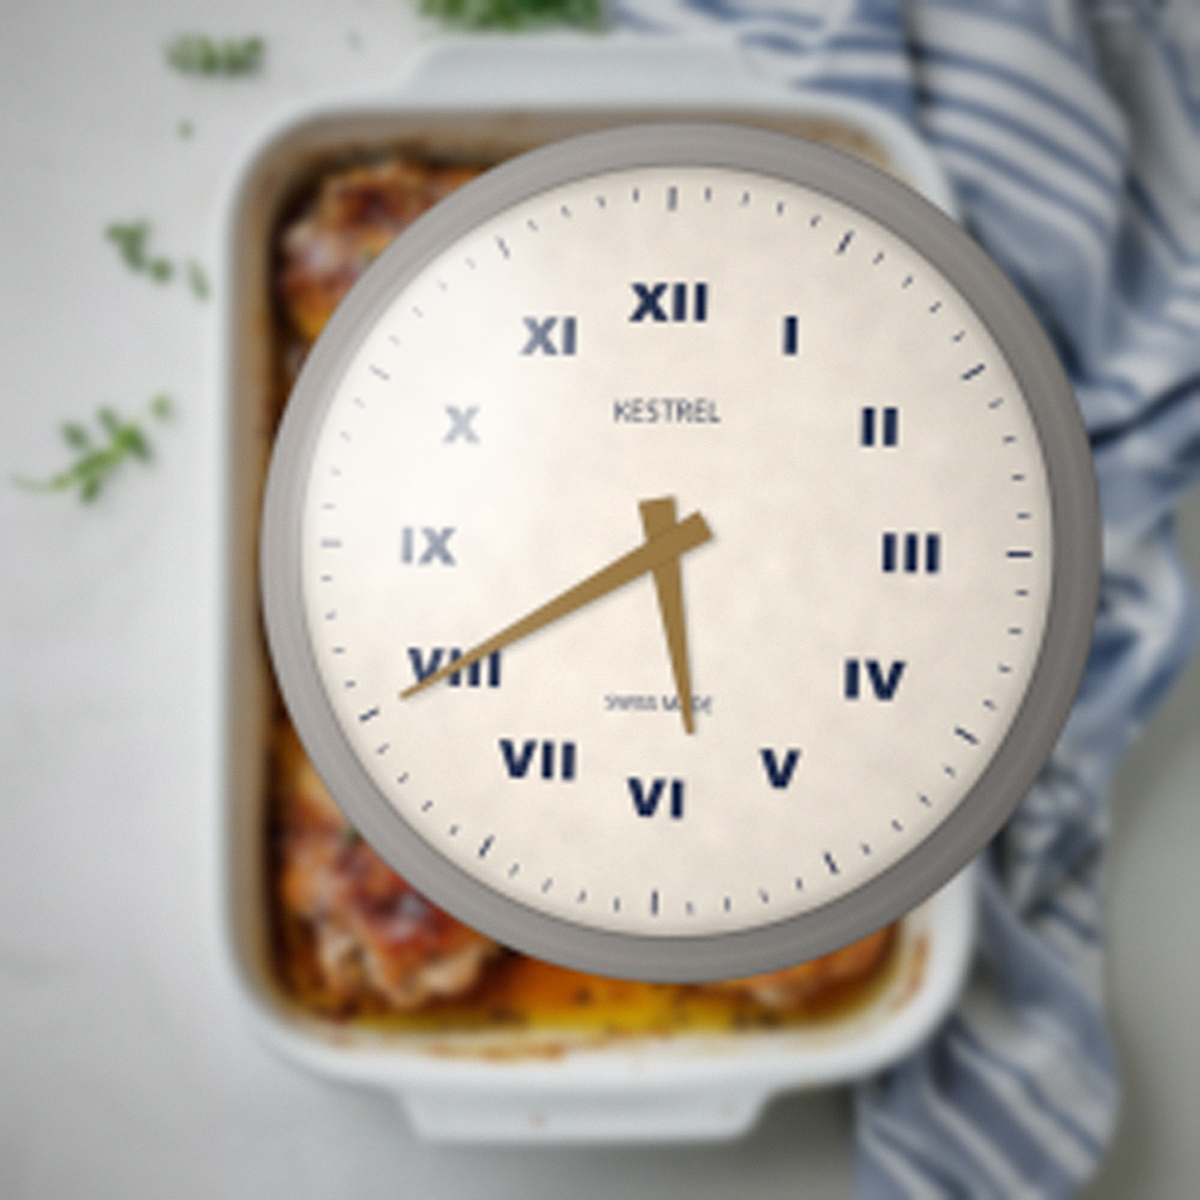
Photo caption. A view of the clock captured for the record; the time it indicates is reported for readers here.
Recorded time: 5:40
